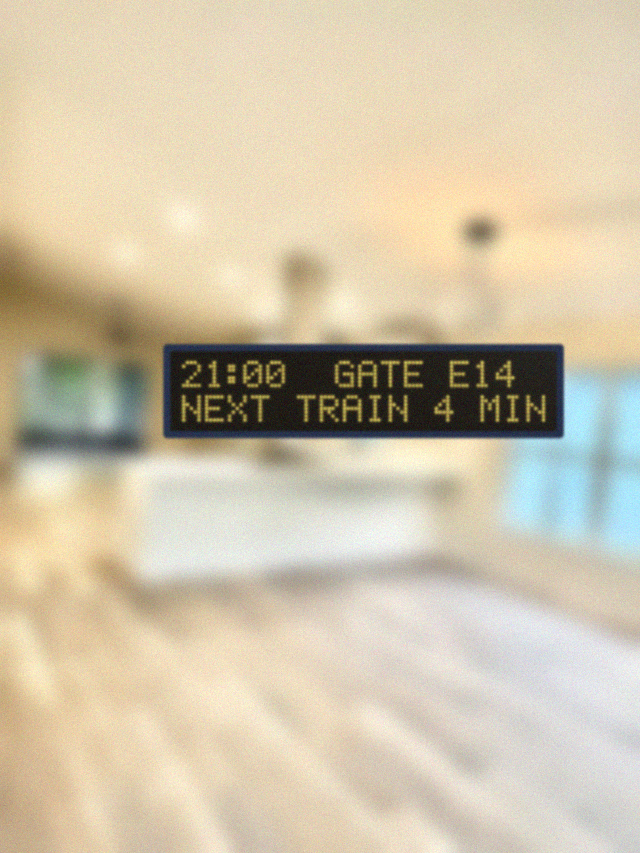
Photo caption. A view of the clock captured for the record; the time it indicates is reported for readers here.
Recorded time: 21:00
